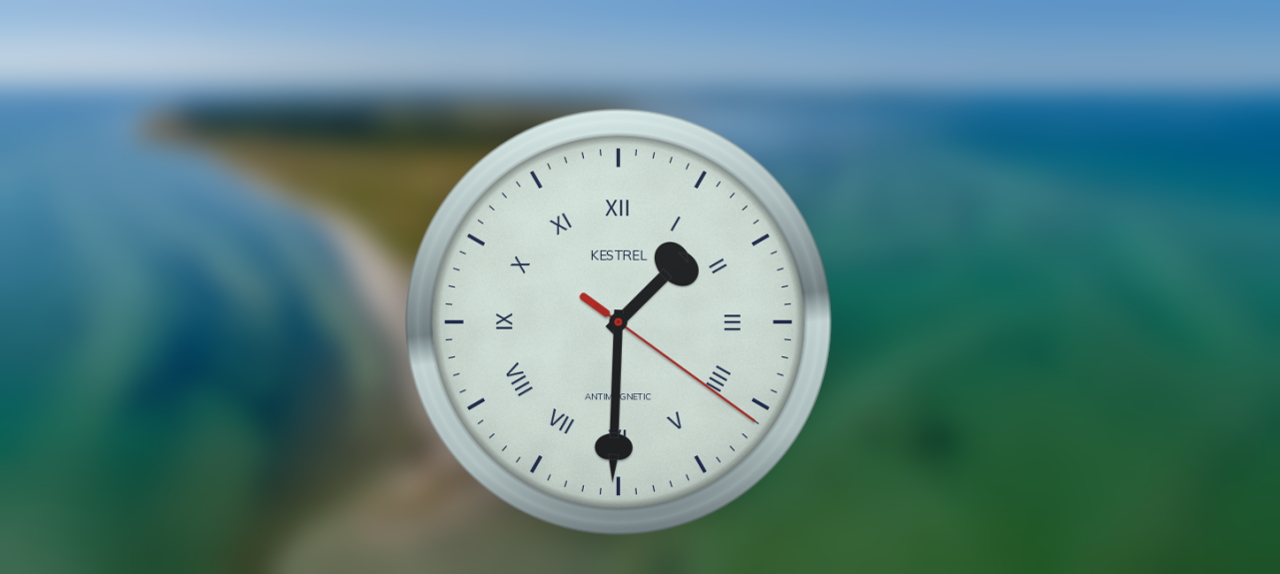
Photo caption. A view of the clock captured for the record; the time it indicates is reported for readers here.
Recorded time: 1:30:21
